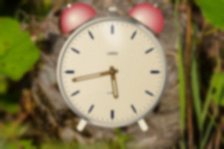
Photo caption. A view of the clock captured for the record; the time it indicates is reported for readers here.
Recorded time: 5:43
